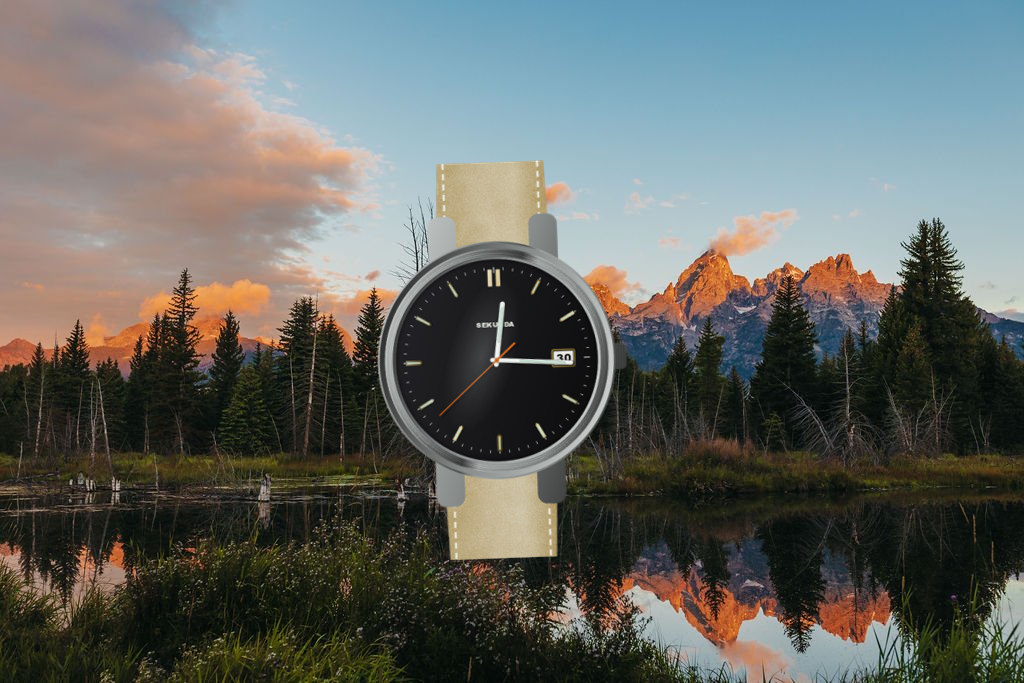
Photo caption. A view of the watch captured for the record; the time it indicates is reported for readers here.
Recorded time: 12:15:38
